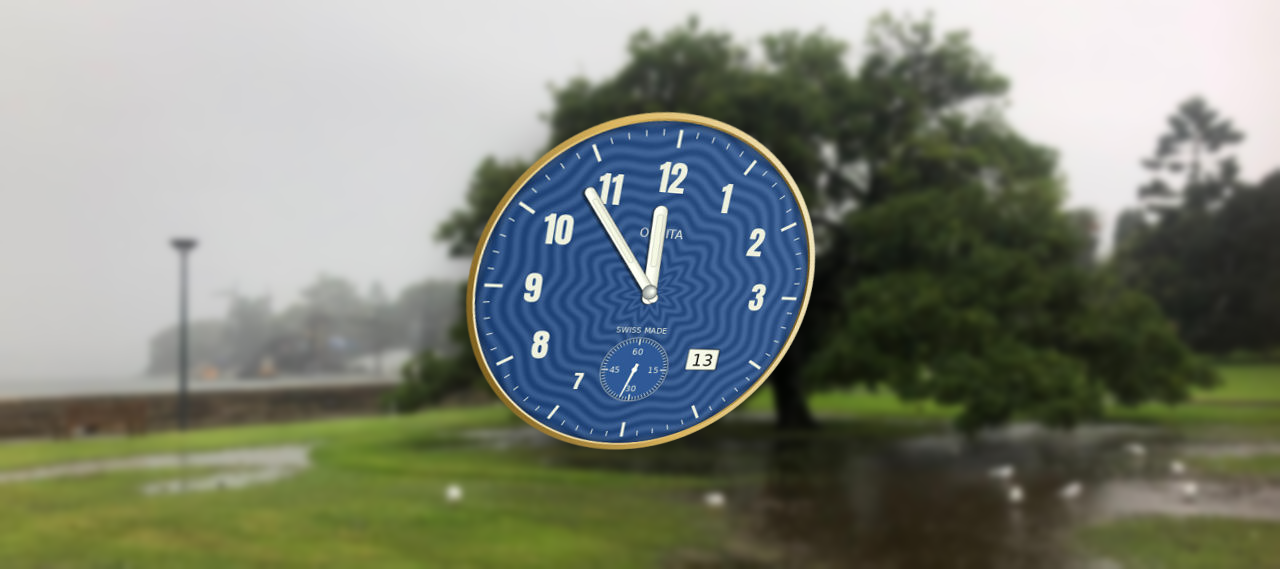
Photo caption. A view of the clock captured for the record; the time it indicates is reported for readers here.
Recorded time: 11:53:33
